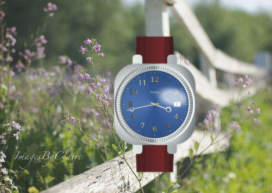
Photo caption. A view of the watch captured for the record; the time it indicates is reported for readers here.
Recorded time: 3:43
